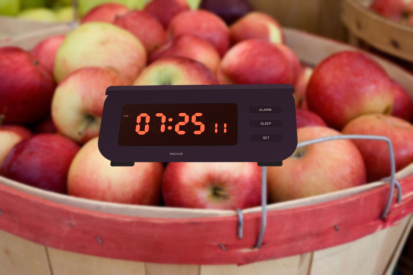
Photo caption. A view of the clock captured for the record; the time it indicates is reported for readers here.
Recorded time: 7:25:11
